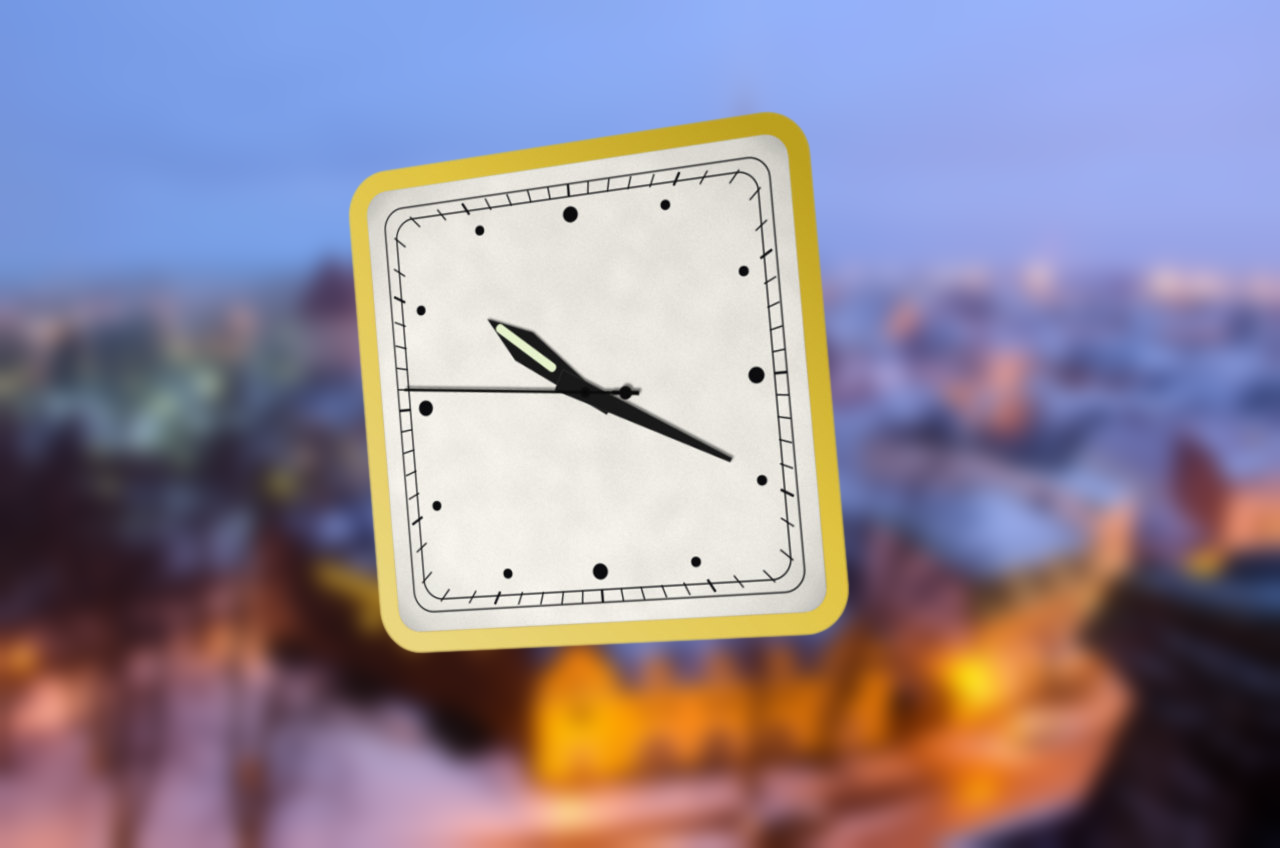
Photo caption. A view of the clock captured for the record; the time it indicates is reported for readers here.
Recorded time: 10:19:46
